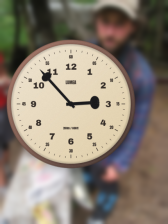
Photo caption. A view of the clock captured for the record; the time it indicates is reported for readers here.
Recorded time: 2:53
